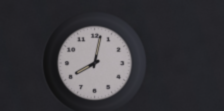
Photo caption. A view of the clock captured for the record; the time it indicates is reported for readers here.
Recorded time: 8:02
